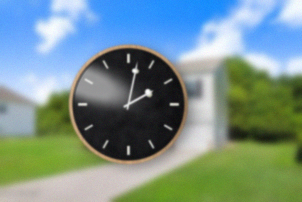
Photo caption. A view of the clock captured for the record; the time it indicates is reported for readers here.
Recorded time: 2:02
